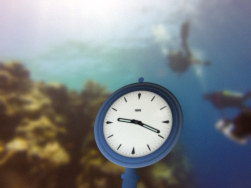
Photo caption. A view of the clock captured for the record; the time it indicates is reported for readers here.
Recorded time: 9:19
